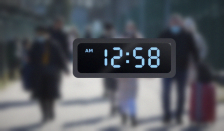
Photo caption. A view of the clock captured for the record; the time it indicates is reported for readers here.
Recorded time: 12:58
